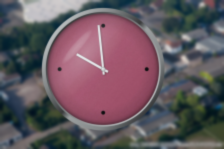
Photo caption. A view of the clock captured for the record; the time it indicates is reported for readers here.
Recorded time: 9:59
